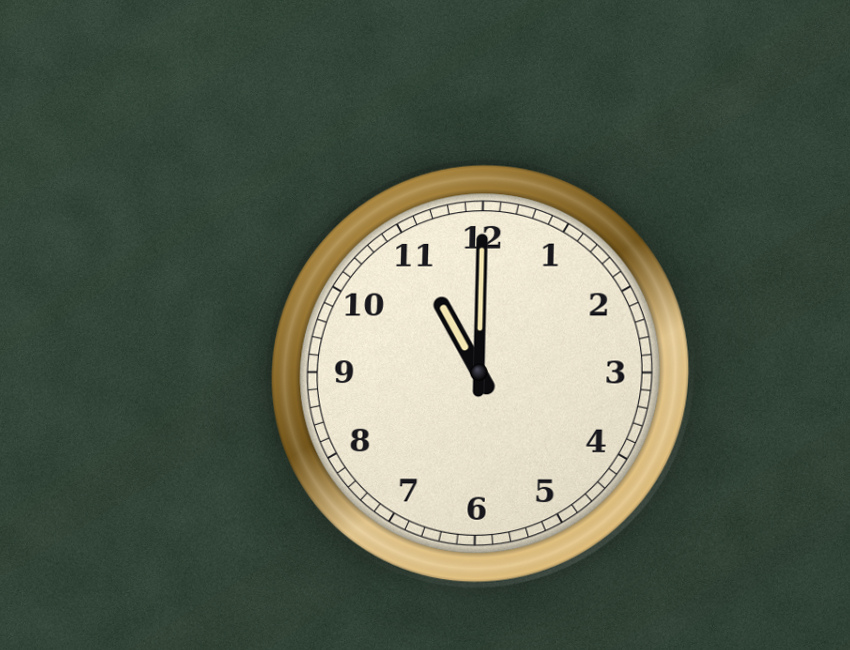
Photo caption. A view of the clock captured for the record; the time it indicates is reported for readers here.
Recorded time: 11:00
